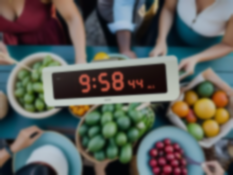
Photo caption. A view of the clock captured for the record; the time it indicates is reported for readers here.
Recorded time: 9:58
